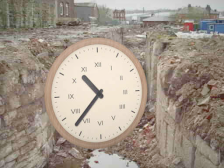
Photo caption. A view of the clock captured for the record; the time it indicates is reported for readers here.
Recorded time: 10:37
